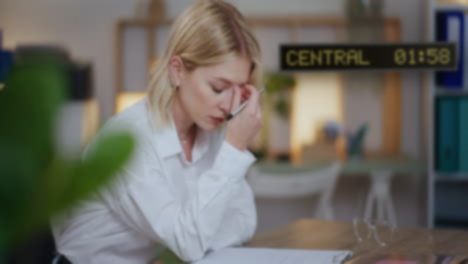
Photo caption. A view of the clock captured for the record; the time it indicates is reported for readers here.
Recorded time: 1:58
